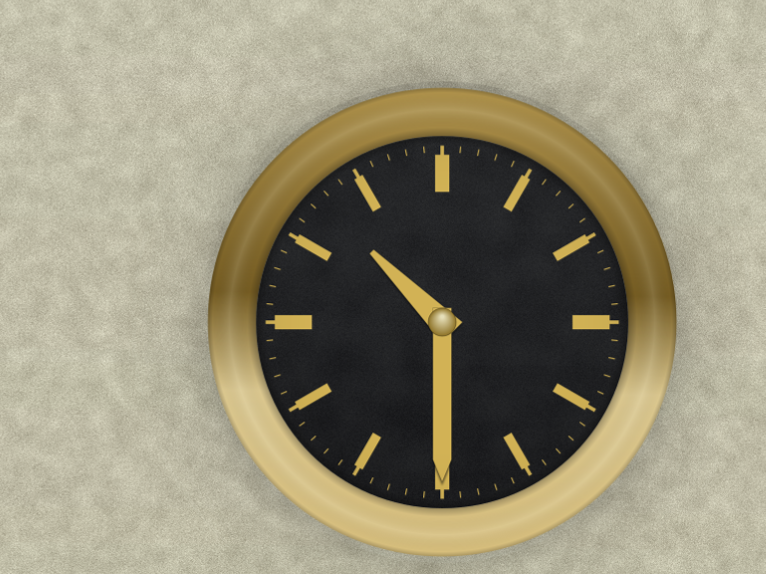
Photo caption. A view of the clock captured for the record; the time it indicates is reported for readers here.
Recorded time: 10:30
